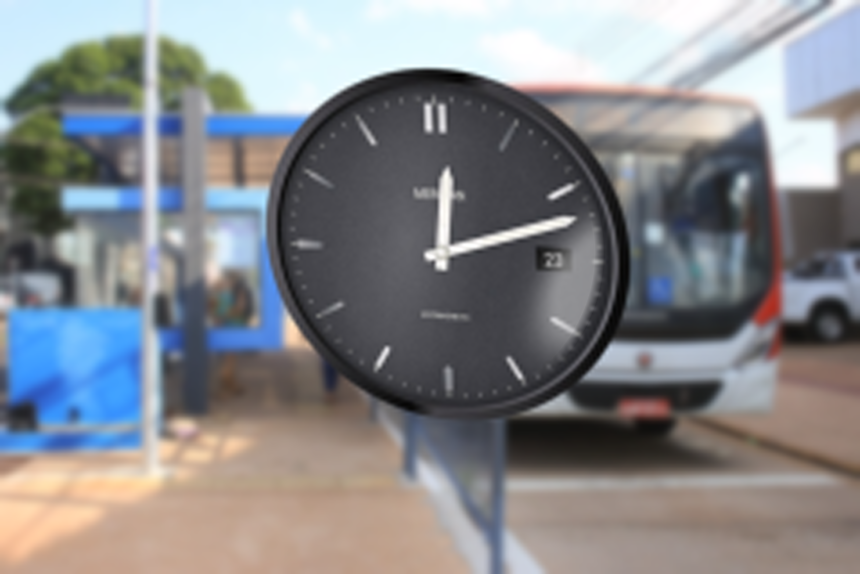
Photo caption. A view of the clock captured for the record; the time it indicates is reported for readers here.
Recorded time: 12:12
